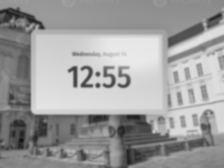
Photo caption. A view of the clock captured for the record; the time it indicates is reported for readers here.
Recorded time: 12:55
